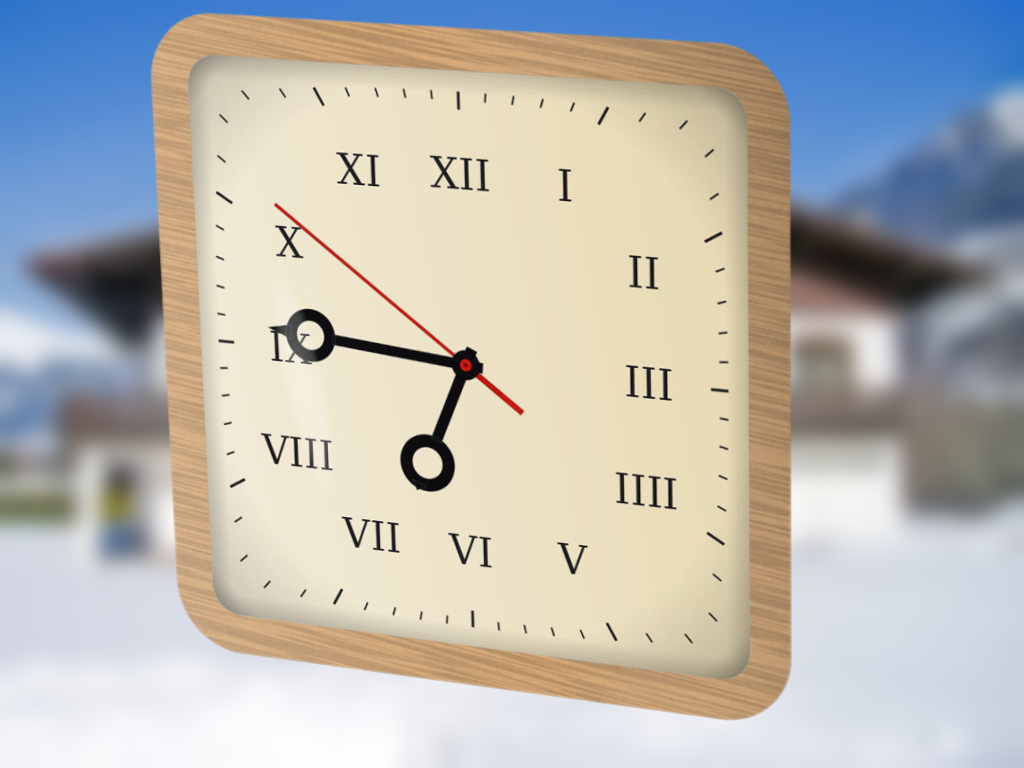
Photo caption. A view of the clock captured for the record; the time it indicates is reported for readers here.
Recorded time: 6:45:51
